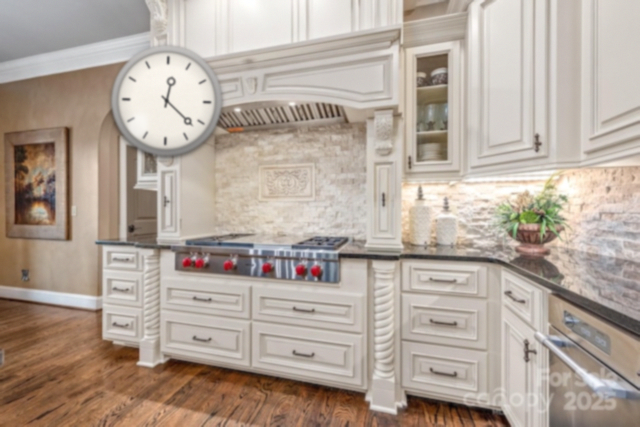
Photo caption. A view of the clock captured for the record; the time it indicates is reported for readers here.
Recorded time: 12:22
